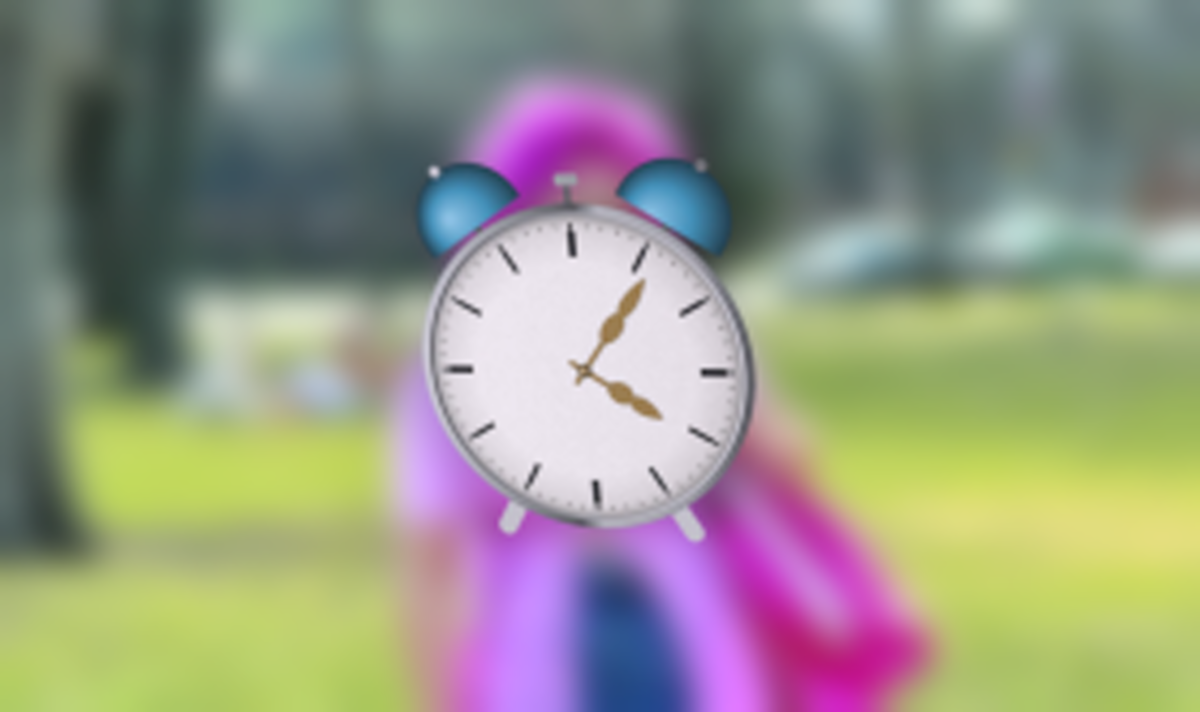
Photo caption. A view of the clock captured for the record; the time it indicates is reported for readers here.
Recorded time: 4:06
